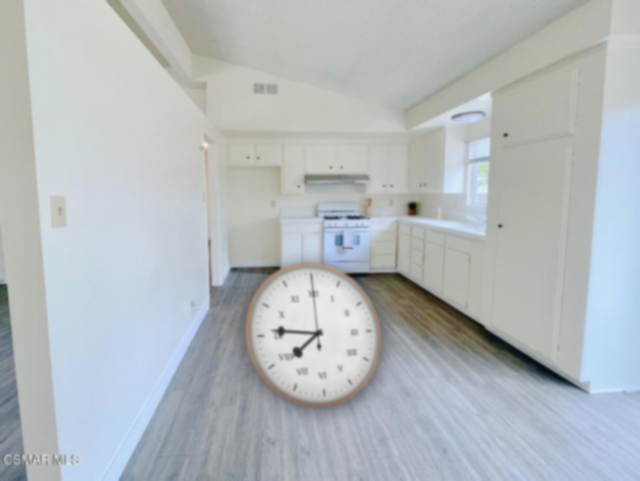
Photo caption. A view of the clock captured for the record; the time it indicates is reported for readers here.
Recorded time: 7:46:00
